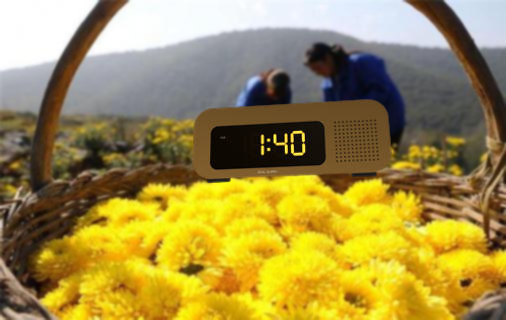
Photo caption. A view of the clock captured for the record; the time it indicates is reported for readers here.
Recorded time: 1:40
